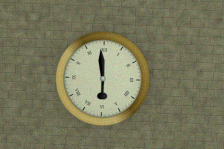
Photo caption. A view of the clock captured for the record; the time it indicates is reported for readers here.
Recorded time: 5:59
